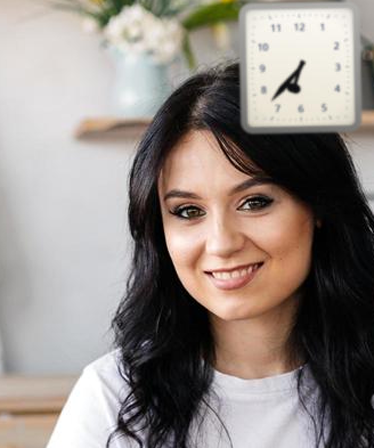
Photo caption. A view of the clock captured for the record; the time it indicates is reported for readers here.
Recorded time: 6:37
